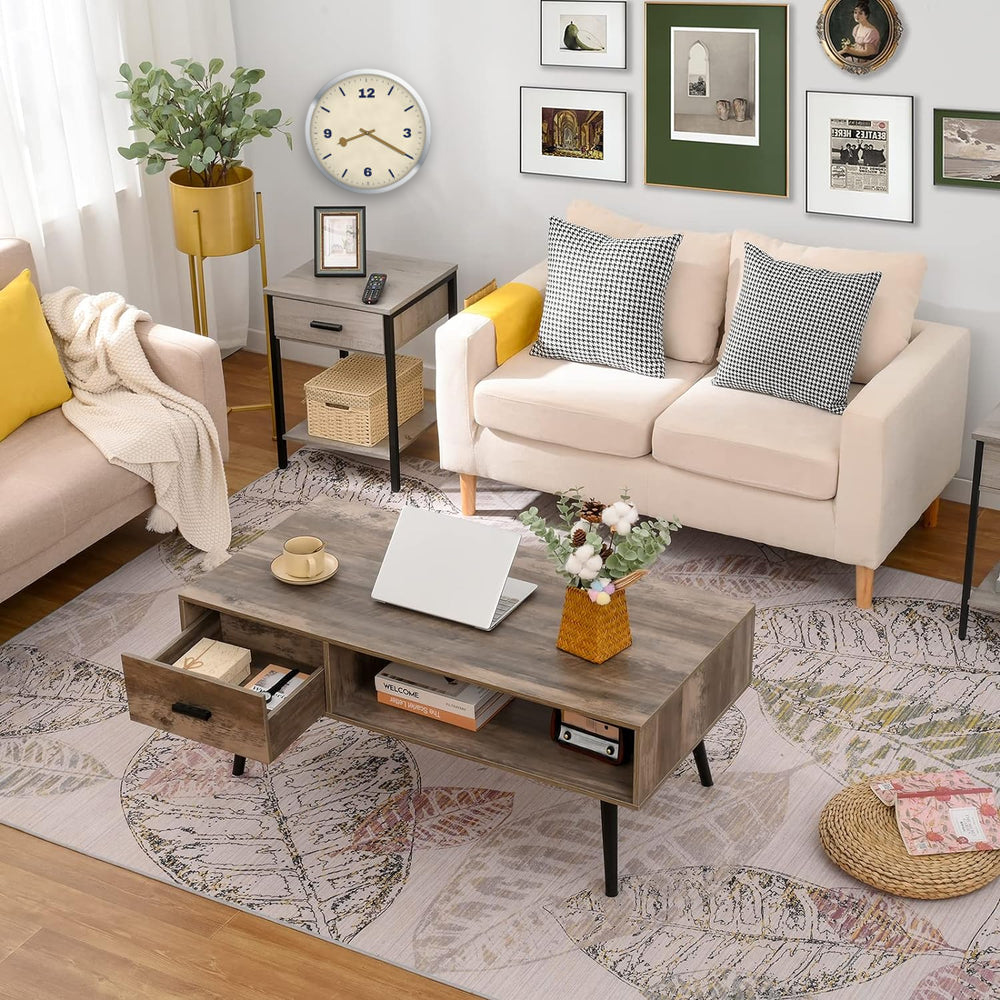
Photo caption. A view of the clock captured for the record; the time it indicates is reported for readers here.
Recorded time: 8:20
